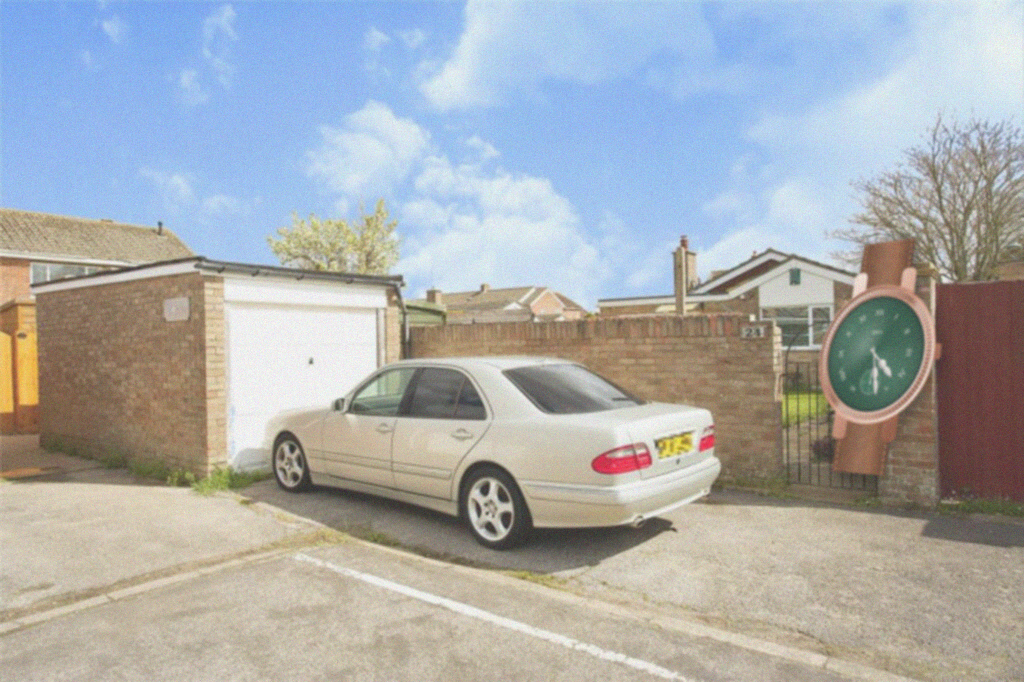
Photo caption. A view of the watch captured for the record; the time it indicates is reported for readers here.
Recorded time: 4:28
